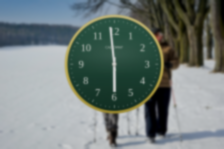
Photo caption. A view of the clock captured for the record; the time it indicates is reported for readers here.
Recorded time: 5:59
